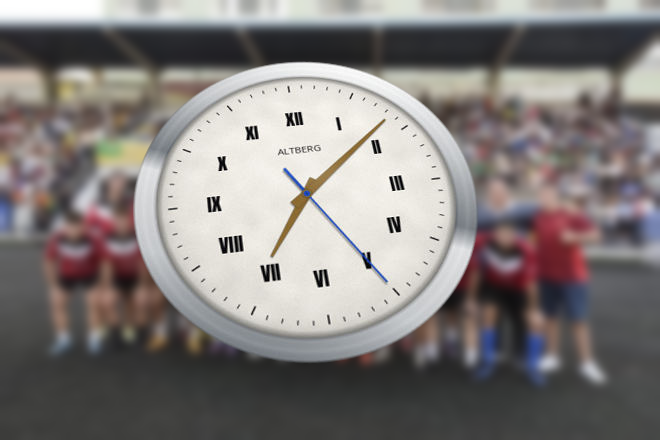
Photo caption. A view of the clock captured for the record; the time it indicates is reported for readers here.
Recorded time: 7:08:25
